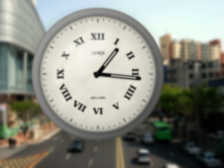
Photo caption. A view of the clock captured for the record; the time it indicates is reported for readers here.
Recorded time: 1:16
